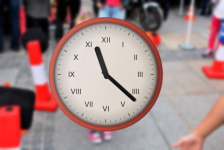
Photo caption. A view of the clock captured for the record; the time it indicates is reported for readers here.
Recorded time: 11:22
